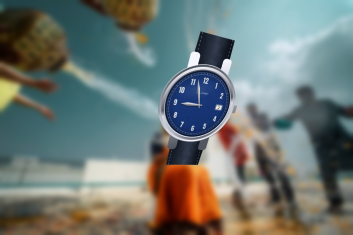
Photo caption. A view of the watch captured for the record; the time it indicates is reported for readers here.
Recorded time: 8:57
